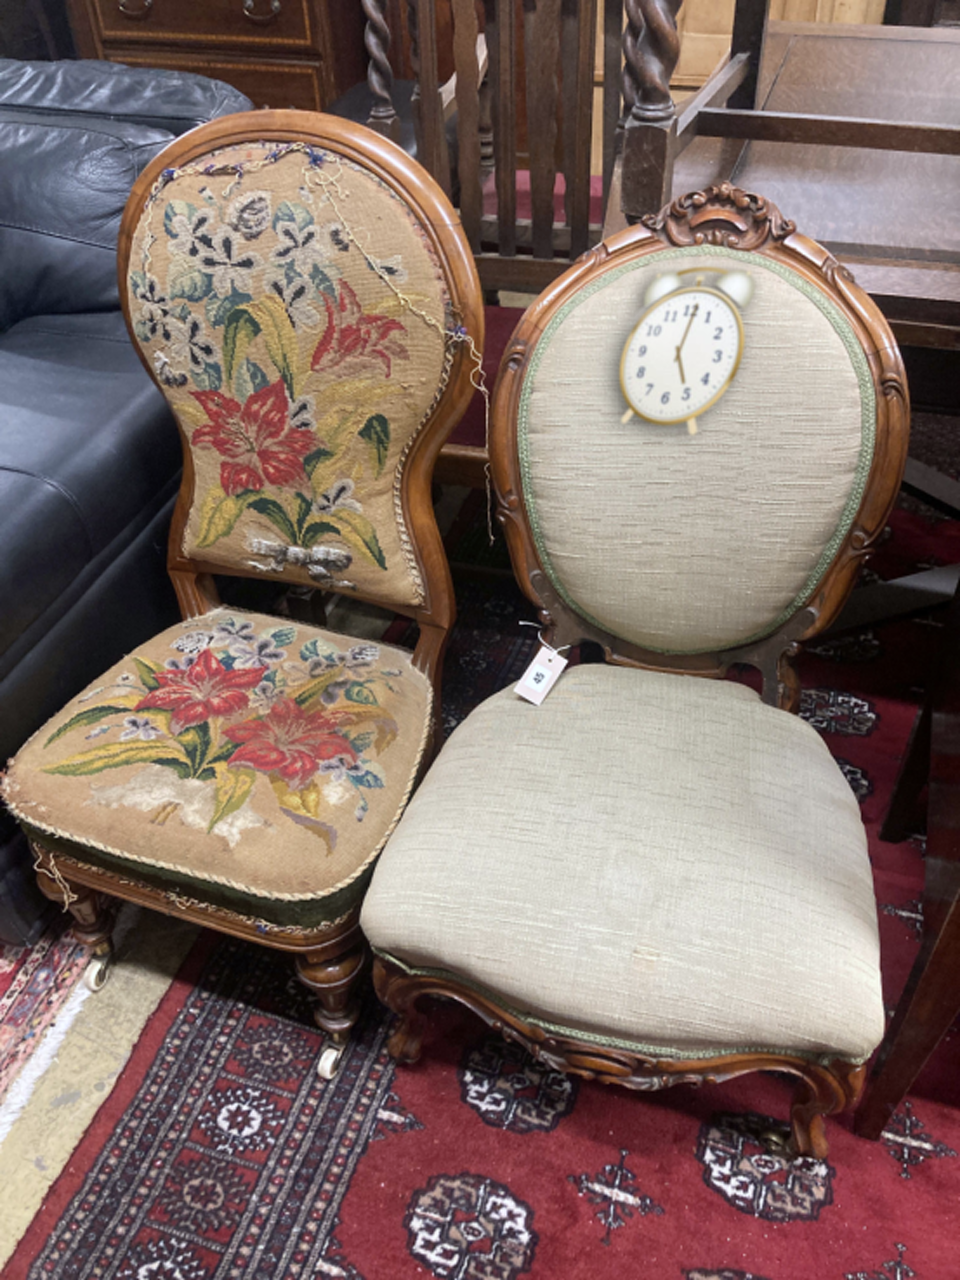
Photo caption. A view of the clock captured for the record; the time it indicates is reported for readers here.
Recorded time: 5:01
